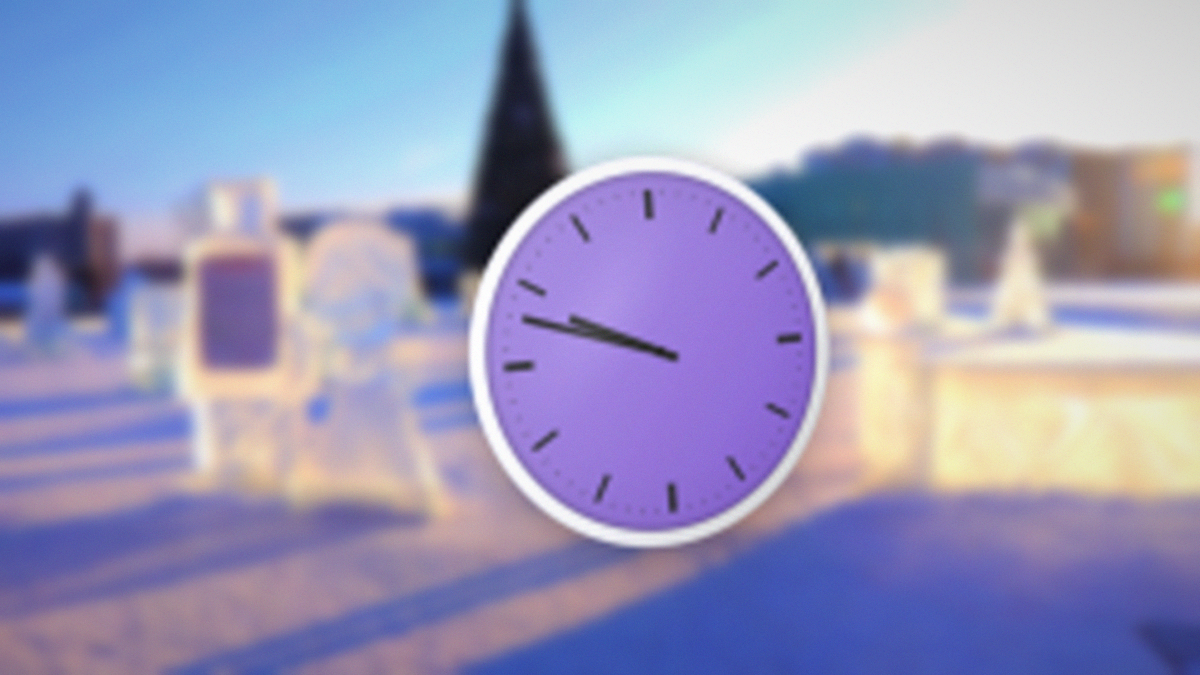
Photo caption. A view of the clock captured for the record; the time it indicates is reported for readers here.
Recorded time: 9:48
